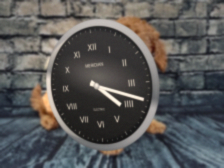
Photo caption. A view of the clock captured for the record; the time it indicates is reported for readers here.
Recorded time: 4:18
